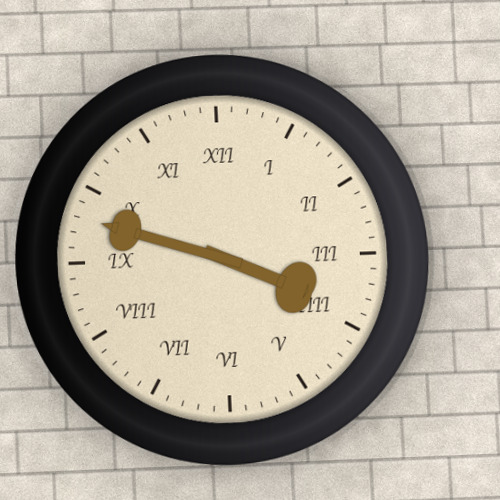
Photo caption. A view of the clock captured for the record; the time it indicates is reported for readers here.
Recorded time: 3:48
